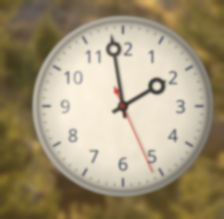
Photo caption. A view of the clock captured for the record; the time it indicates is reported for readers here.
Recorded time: 1:58:26
